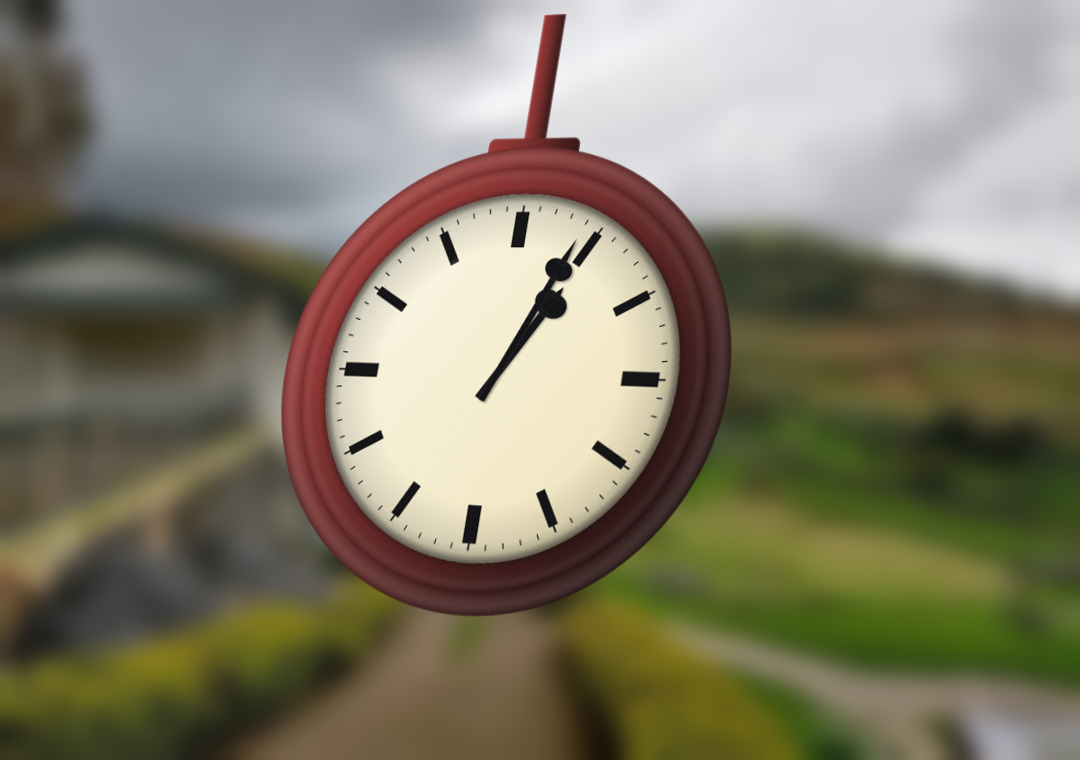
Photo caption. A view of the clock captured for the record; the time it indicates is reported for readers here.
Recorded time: 1:04
